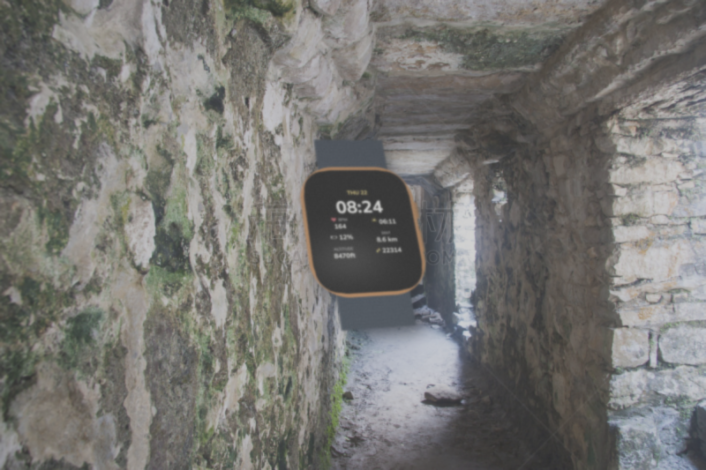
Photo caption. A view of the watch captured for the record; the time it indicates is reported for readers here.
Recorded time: 8:24
